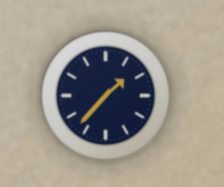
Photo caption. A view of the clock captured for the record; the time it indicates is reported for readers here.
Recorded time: 1:37
